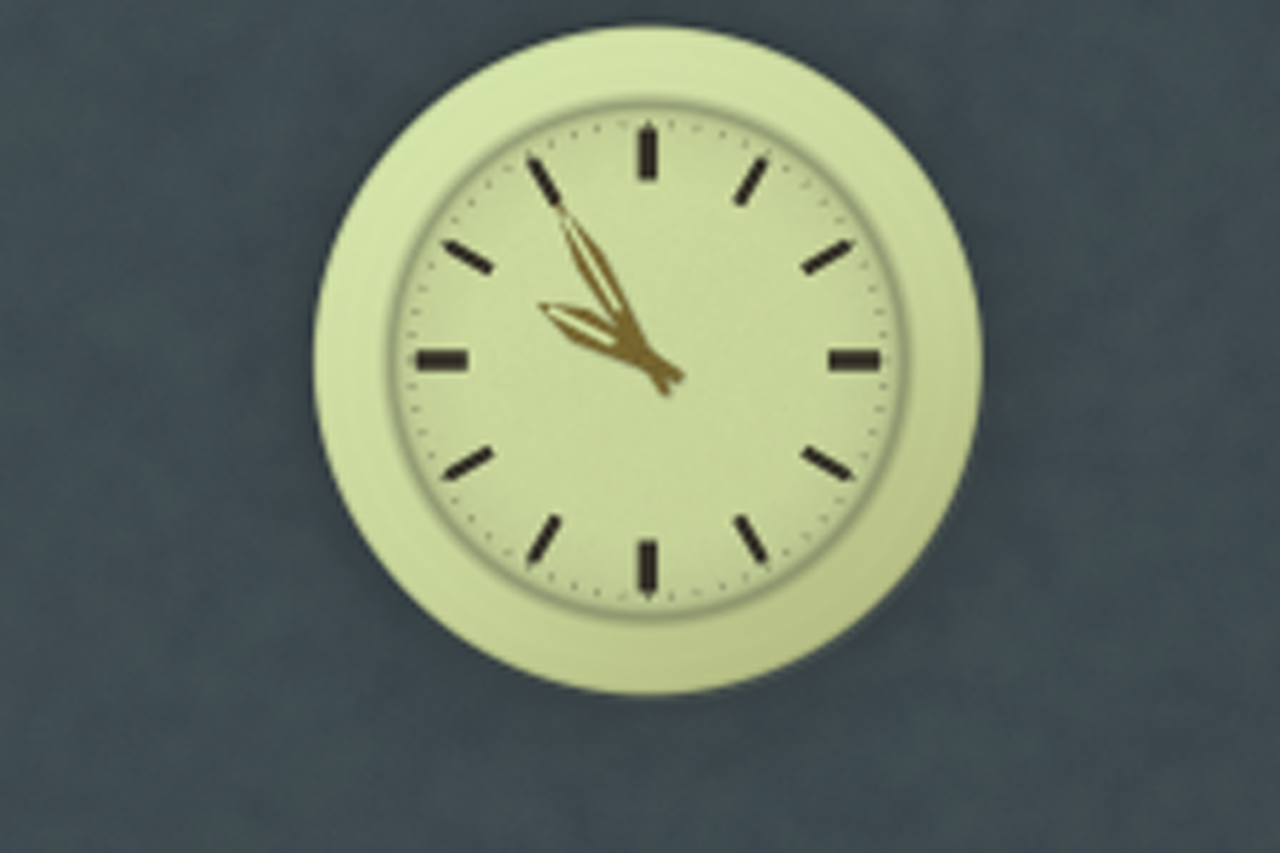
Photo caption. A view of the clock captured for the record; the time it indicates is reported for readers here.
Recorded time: 9:55
